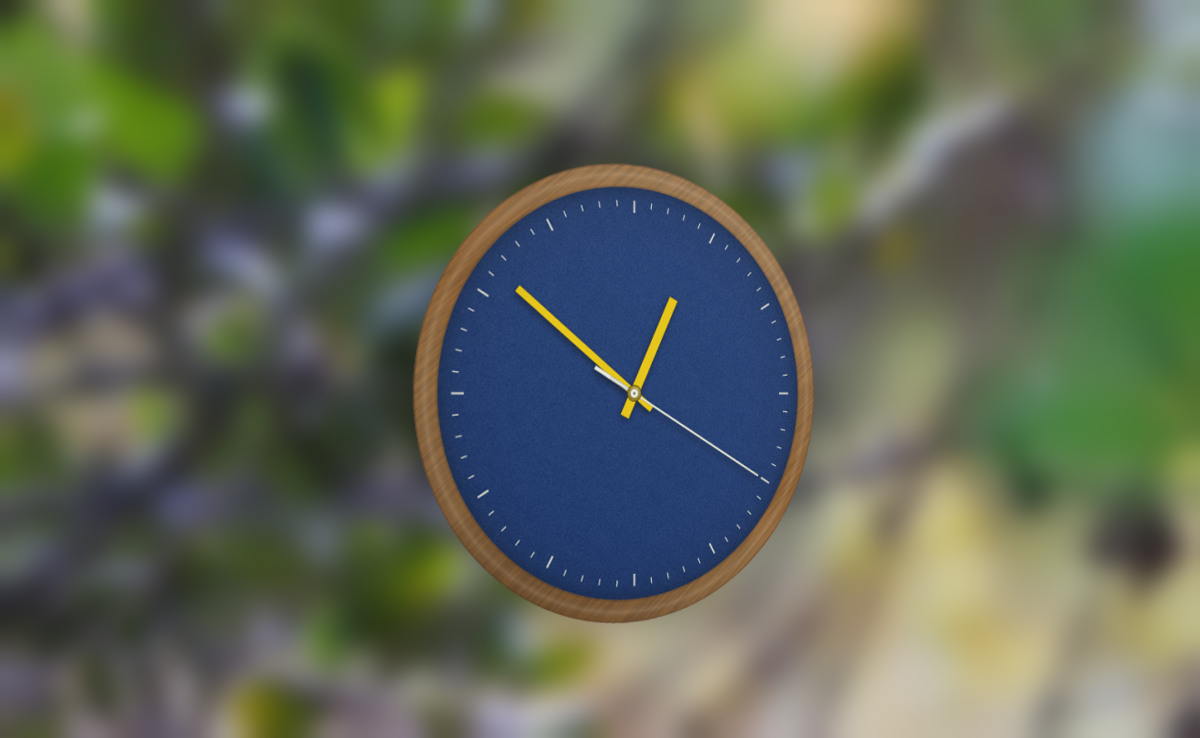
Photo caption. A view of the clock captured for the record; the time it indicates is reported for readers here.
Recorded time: 12:51:20
